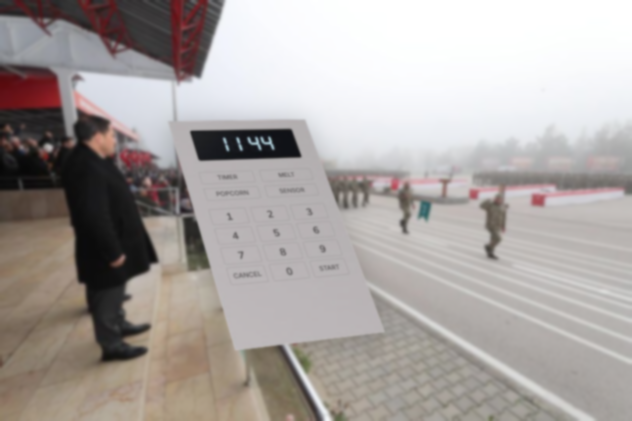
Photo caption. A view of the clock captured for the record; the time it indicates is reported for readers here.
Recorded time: 11:44
